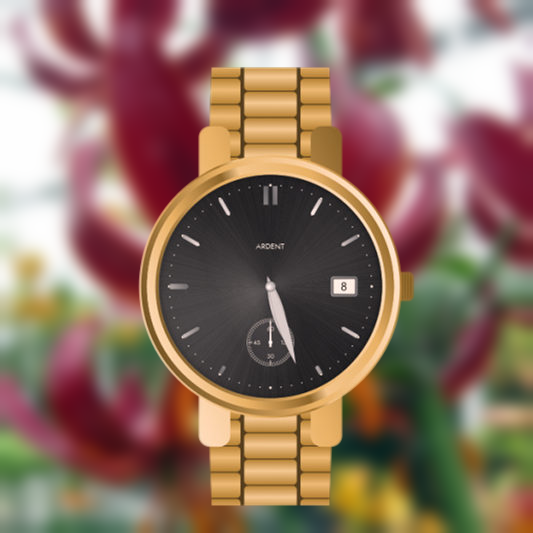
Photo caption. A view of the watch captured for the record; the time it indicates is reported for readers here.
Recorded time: 5:27
